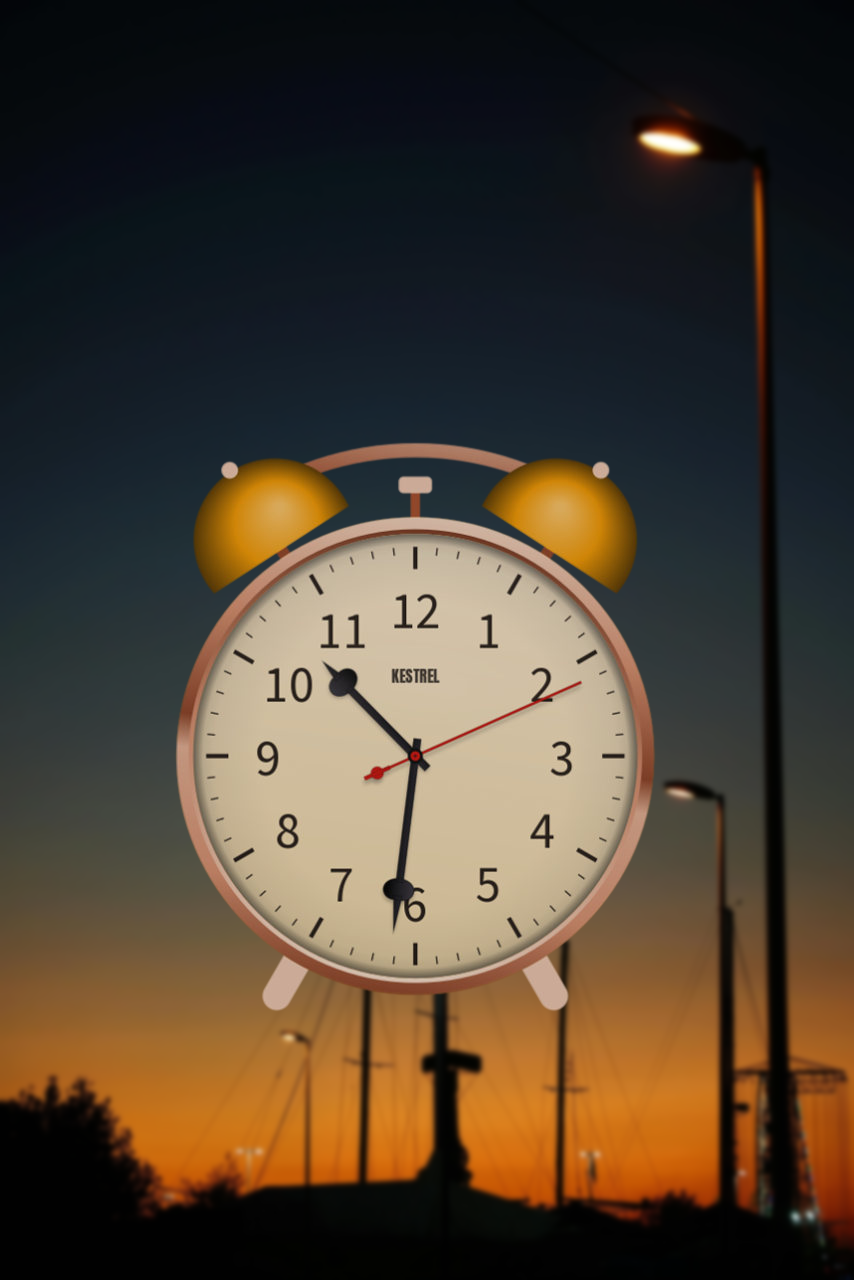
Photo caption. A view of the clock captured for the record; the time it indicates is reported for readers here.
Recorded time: 10:31:11
